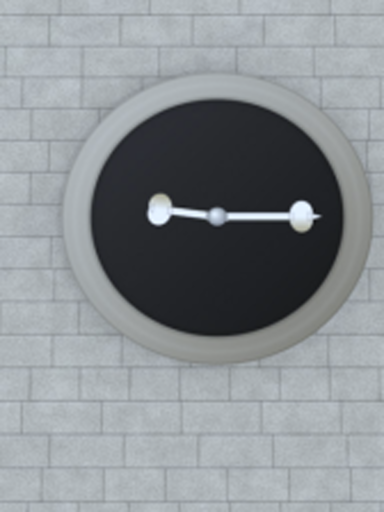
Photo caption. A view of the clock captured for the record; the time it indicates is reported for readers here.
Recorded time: 9:15
